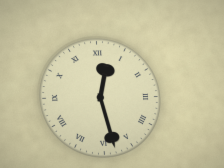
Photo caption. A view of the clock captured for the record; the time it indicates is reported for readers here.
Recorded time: 12:28
